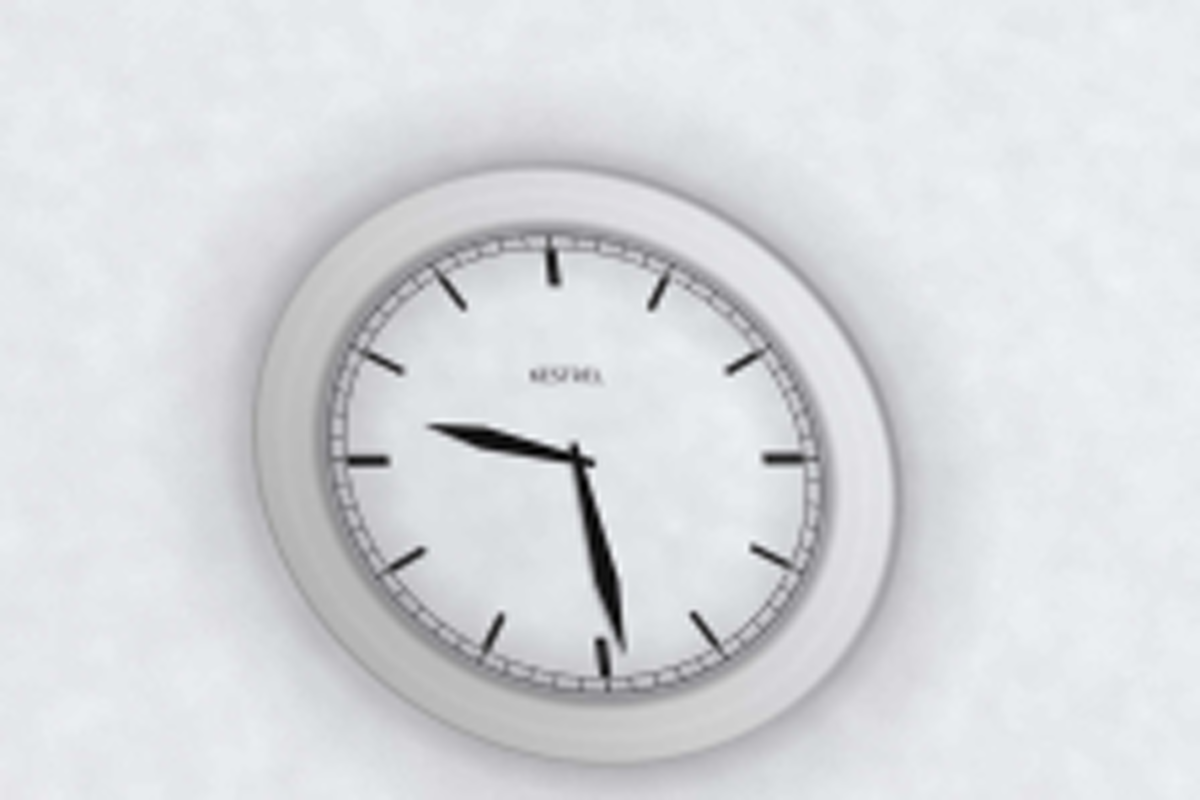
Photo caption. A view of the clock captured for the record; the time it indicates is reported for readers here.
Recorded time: 9:29
